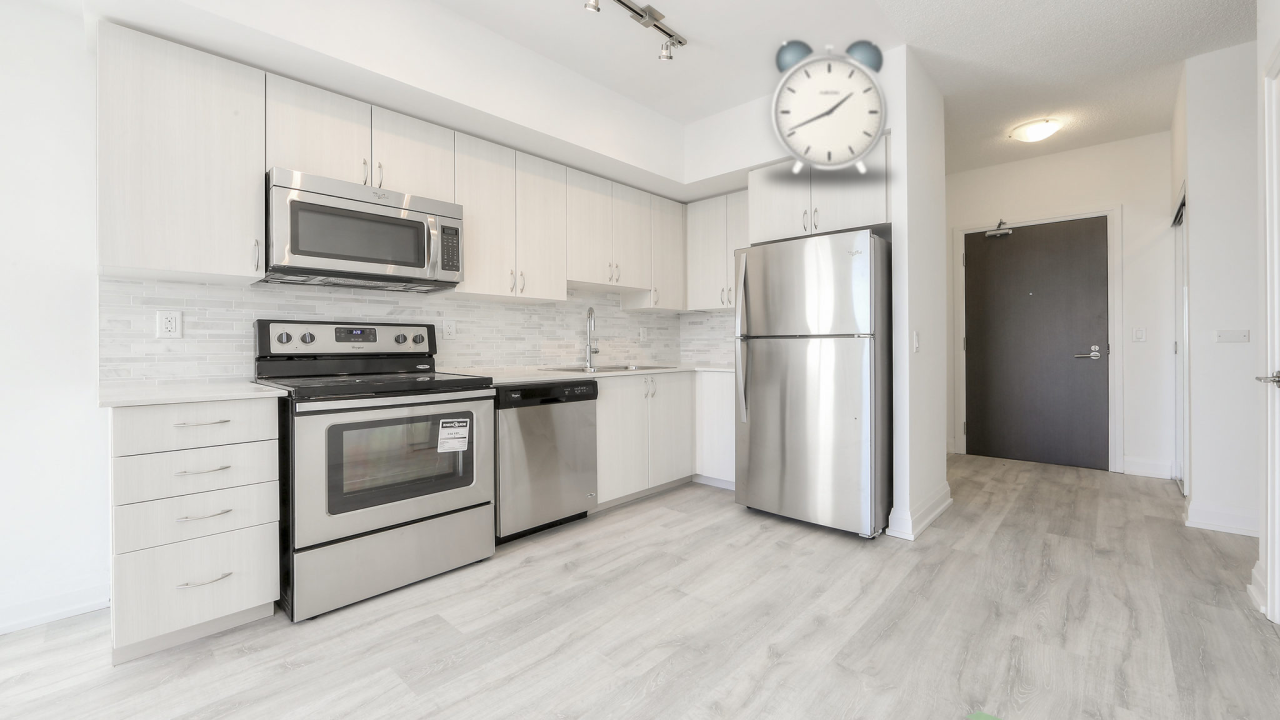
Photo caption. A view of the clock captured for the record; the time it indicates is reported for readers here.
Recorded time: 1:41
